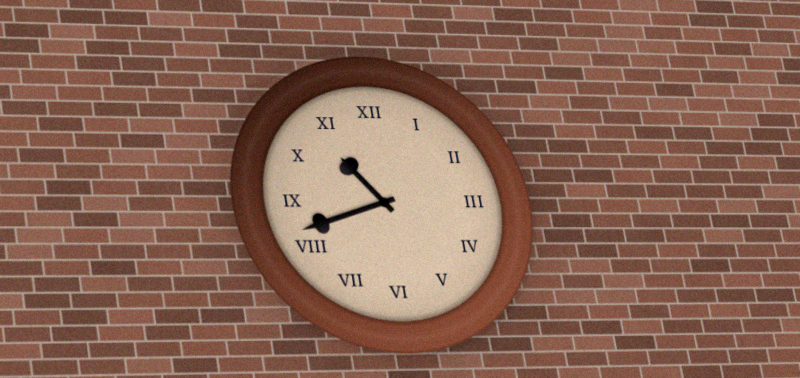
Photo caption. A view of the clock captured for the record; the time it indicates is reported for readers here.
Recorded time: 10:42
